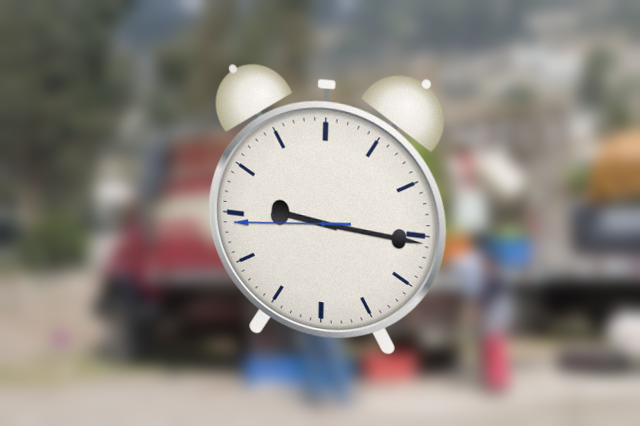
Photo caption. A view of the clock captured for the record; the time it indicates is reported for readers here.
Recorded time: 9:15:44
